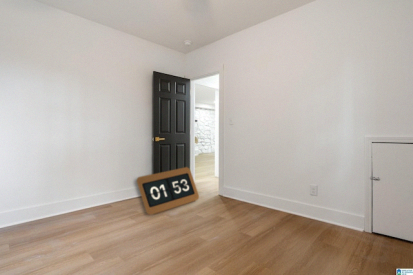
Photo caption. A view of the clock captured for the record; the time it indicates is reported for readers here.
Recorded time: 1:53
